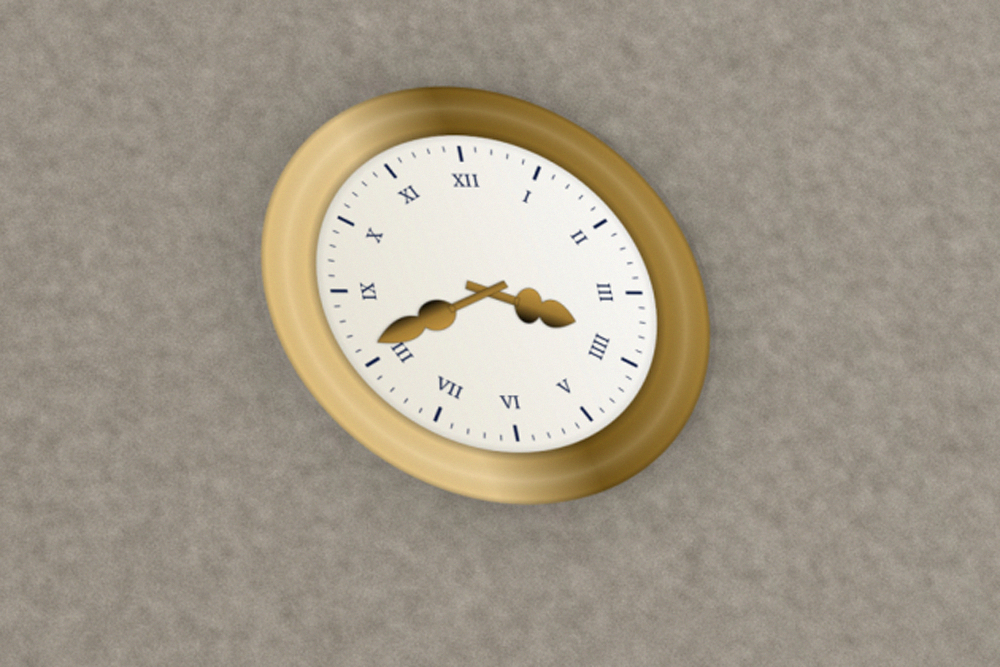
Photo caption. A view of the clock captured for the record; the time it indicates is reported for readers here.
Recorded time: 3:41
